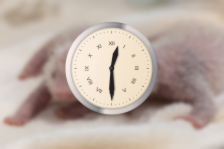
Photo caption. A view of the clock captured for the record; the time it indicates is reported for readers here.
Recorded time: 12:30
